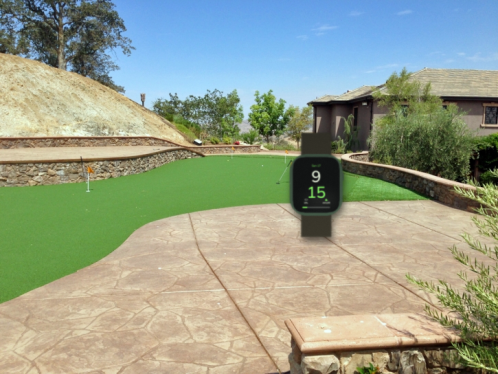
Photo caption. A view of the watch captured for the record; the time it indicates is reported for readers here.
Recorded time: 9:15
